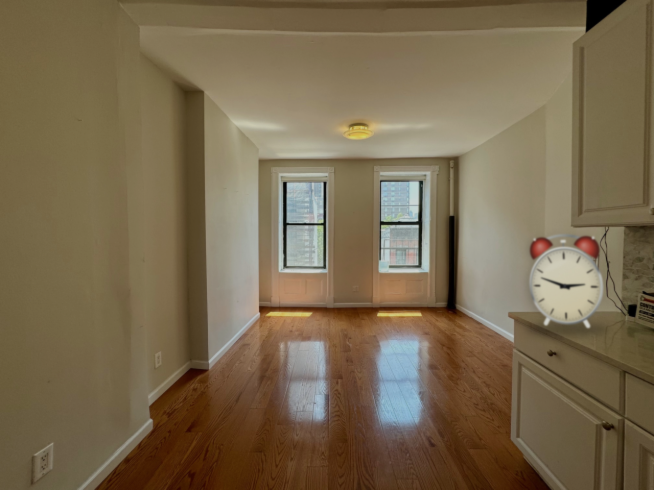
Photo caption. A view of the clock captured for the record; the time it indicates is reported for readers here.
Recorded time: 2:48
